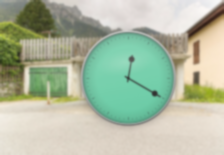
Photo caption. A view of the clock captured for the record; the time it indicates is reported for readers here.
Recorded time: 12:20
